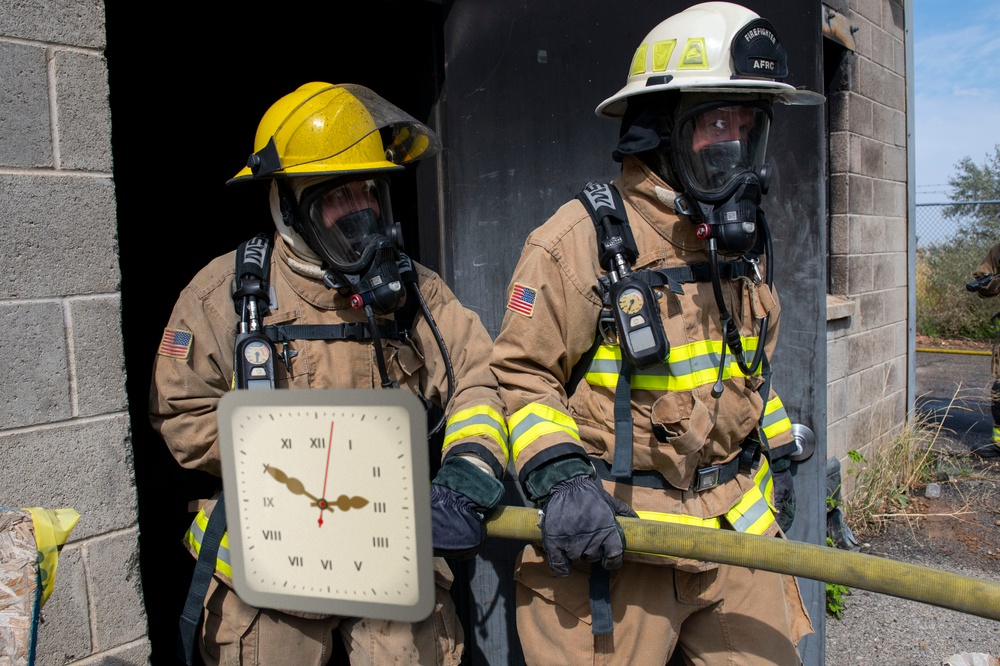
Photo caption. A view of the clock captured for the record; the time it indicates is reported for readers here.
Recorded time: 2:50:02
